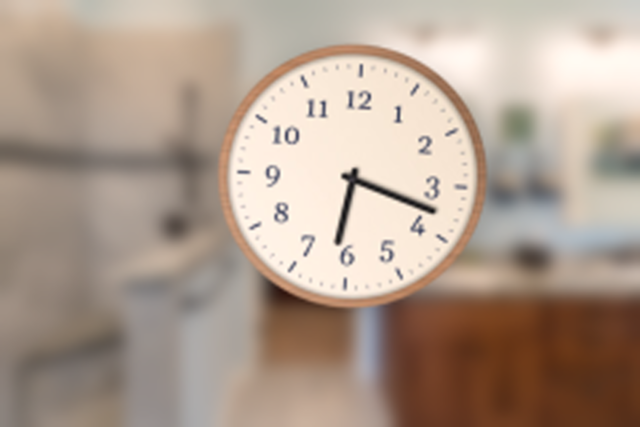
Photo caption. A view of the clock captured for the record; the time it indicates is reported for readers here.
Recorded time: 6:18
